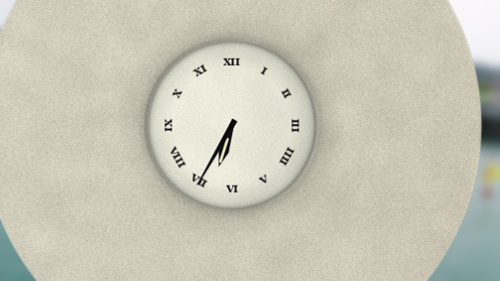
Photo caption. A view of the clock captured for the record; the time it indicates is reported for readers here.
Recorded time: 6:35
